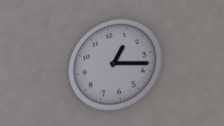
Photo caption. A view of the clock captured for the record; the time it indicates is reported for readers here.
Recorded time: 1:18
